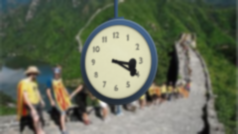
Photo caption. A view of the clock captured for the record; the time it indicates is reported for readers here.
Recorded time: 3:20
